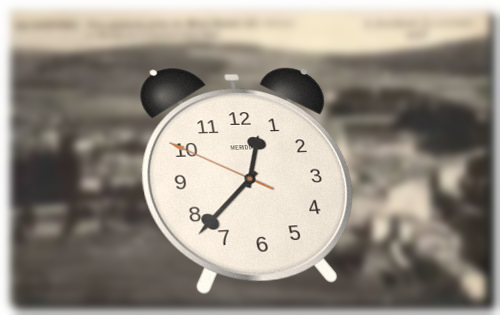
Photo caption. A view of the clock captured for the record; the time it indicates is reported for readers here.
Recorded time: 12:37:50
